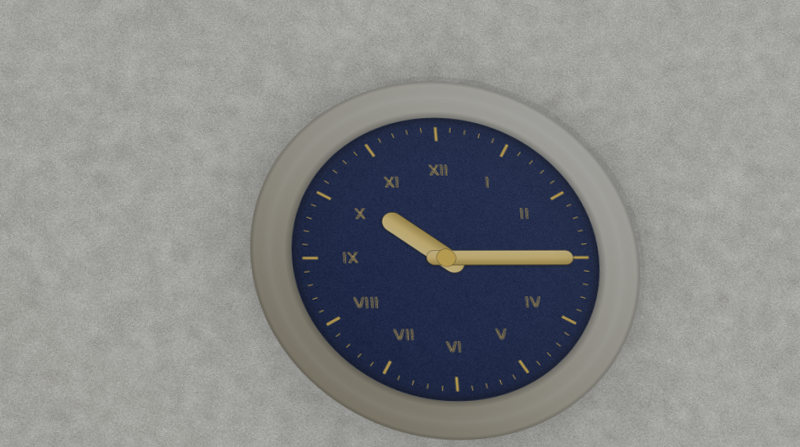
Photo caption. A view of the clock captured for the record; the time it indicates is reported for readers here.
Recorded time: 10:15
